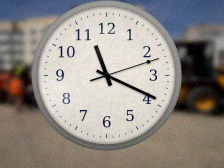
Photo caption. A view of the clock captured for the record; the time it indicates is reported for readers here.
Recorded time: 11:19:12
